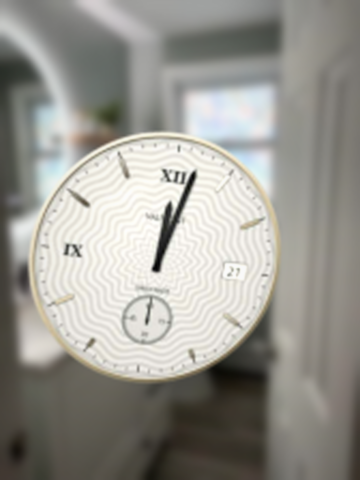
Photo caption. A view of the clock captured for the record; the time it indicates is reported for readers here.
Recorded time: 12:02
